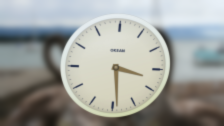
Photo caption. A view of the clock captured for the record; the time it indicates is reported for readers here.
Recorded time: 3:29
